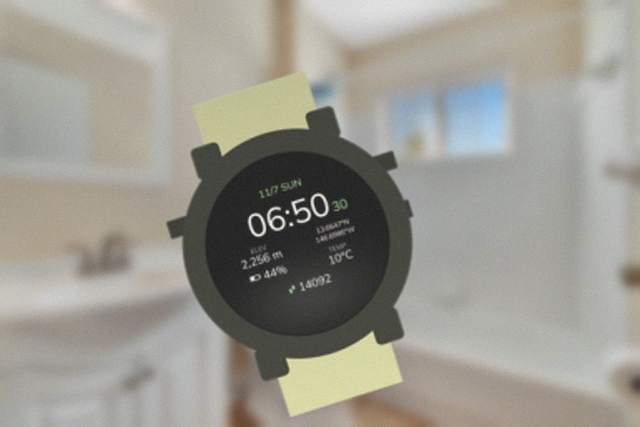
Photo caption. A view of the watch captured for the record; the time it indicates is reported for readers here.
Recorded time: 6:50:30
